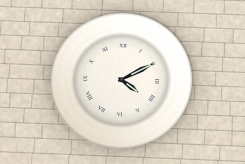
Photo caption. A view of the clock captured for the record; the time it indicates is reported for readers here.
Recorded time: 4:10
